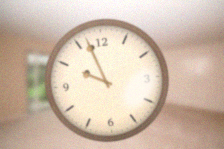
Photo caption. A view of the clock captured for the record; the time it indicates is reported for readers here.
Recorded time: 9:57
